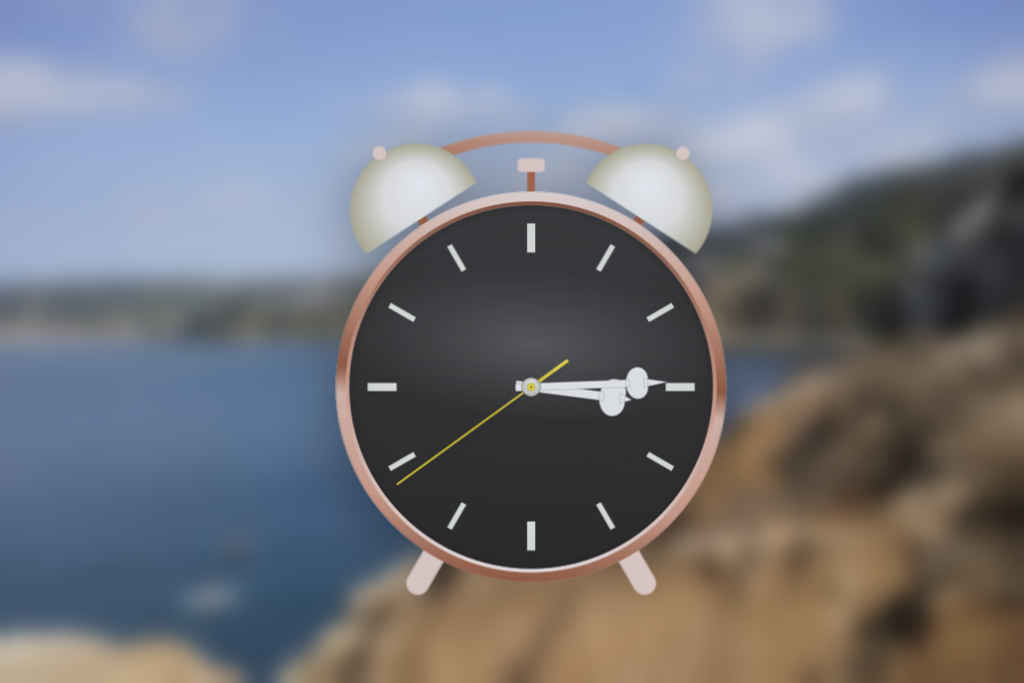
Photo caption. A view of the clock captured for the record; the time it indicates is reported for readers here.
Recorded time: 3:14:39
